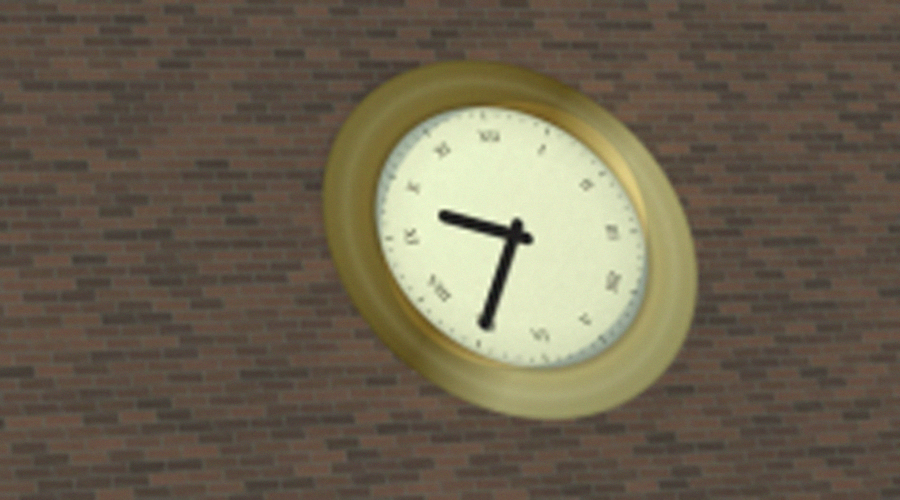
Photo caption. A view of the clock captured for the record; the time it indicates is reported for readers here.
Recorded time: 9:35
